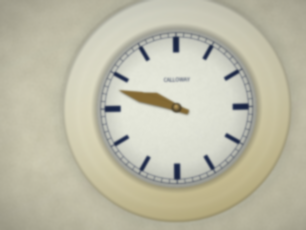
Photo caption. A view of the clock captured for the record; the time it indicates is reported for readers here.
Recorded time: 9:48
